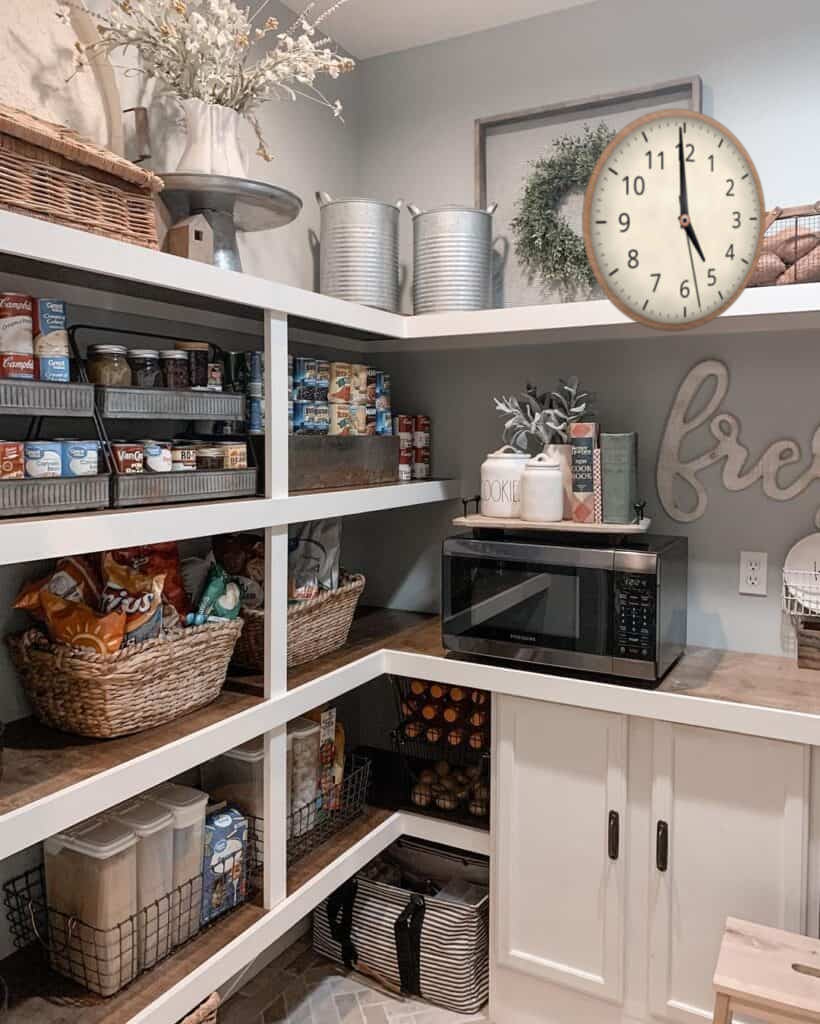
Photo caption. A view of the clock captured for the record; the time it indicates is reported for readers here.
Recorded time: 4:59:28
